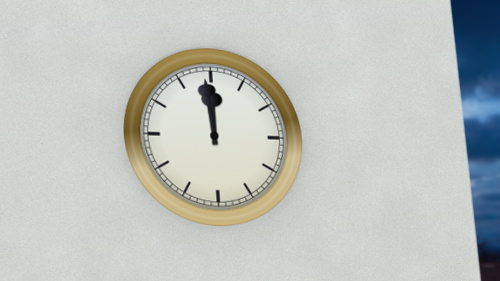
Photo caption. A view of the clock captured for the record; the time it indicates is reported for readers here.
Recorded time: 11:59
